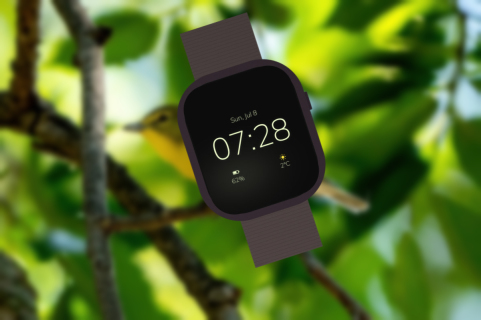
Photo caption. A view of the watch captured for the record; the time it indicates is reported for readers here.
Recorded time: 7:28
